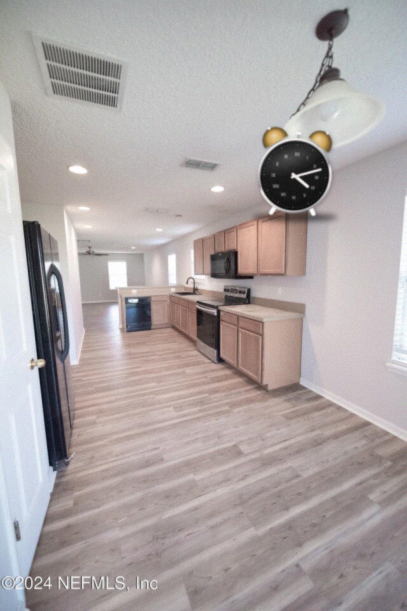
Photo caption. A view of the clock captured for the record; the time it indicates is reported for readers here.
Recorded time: 4:12
